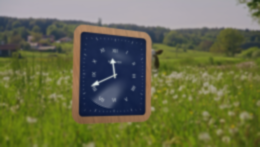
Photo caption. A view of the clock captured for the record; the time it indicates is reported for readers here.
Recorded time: 11:41
